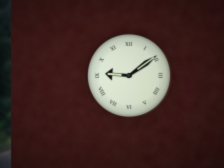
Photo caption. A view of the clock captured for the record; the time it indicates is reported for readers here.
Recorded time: 9:09
